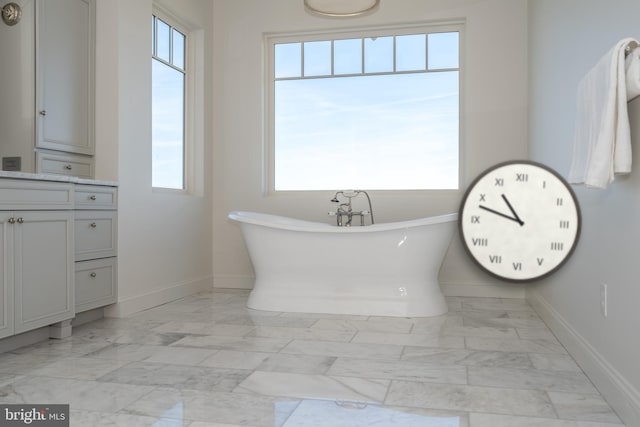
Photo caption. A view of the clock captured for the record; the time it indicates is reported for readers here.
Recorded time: 10:48
